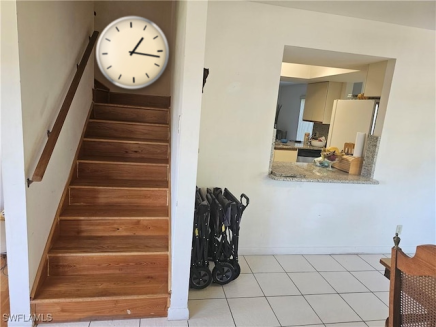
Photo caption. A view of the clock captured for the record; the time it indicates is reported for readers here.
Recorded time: 1:17
